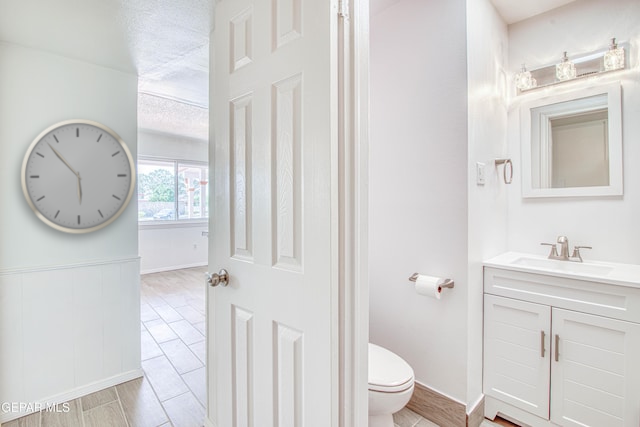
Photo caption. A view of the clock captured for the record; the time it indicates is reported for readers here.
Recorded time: 5:53
